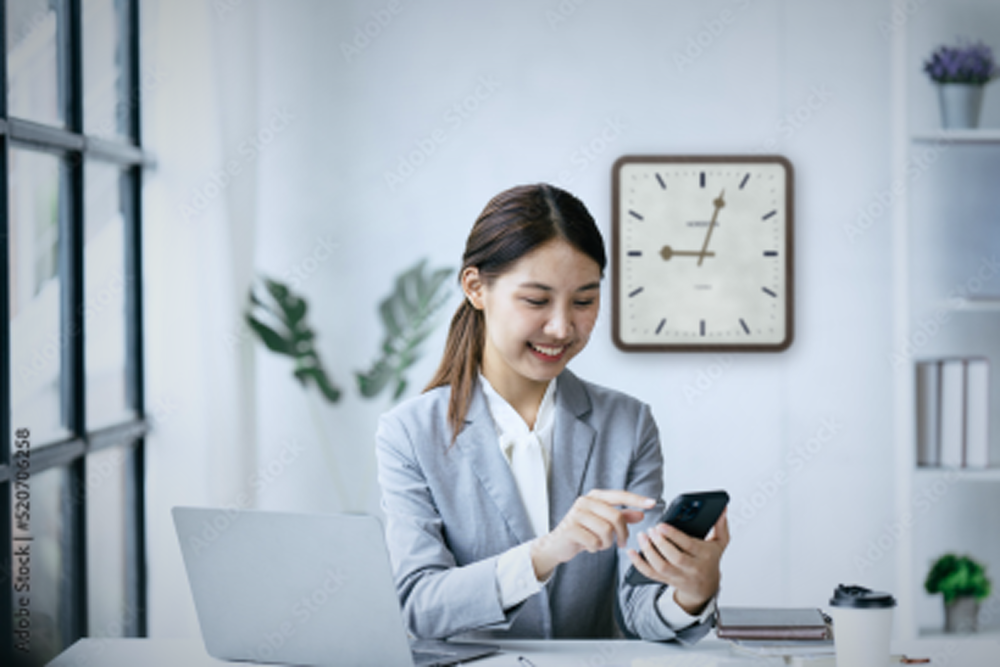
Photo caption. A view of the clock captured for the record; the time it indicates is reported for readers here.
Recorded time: 9:03
